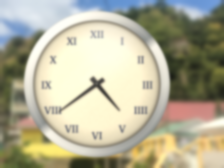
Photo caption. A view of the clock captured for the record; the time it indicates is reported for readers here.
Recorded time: 4:39
